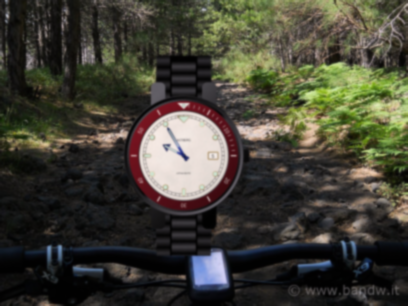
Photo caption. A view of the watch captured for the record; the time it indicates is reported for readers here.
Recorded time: 9:55
